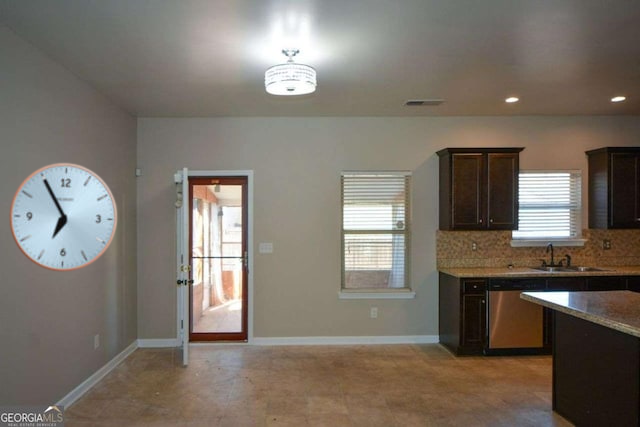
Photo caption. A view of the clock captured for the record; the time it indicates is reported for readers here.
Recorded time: 6:55
